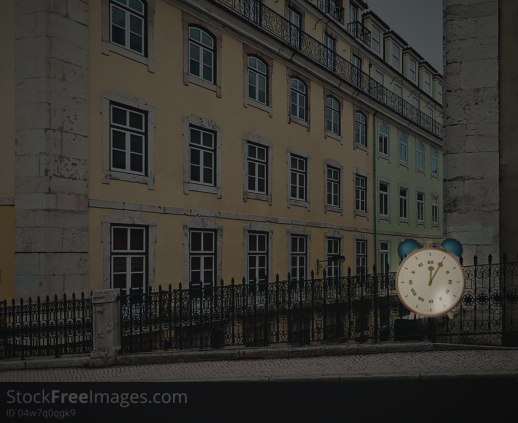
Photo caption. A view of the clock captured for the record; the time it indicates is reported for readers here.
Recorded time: 12:05
